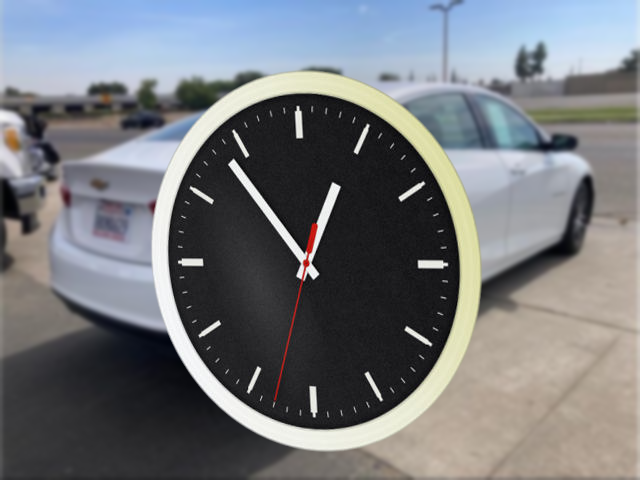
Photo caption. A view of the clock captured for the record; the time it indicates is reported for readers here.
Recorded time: 12:53:33
